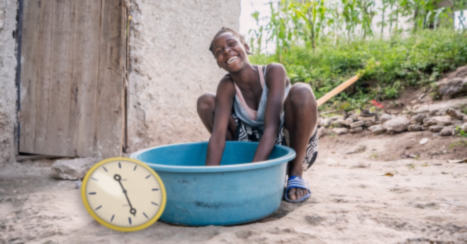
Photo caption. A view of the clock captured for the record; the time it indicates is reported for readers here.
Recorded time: 11:28
